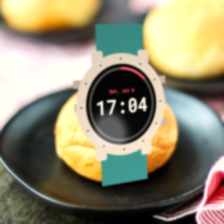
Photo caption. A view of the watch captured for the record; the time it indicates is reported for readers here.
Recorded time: 17:04
